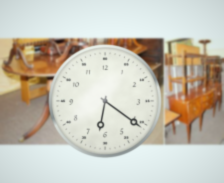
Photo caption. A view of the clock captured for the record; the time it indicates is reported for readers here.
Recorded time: 6:21
